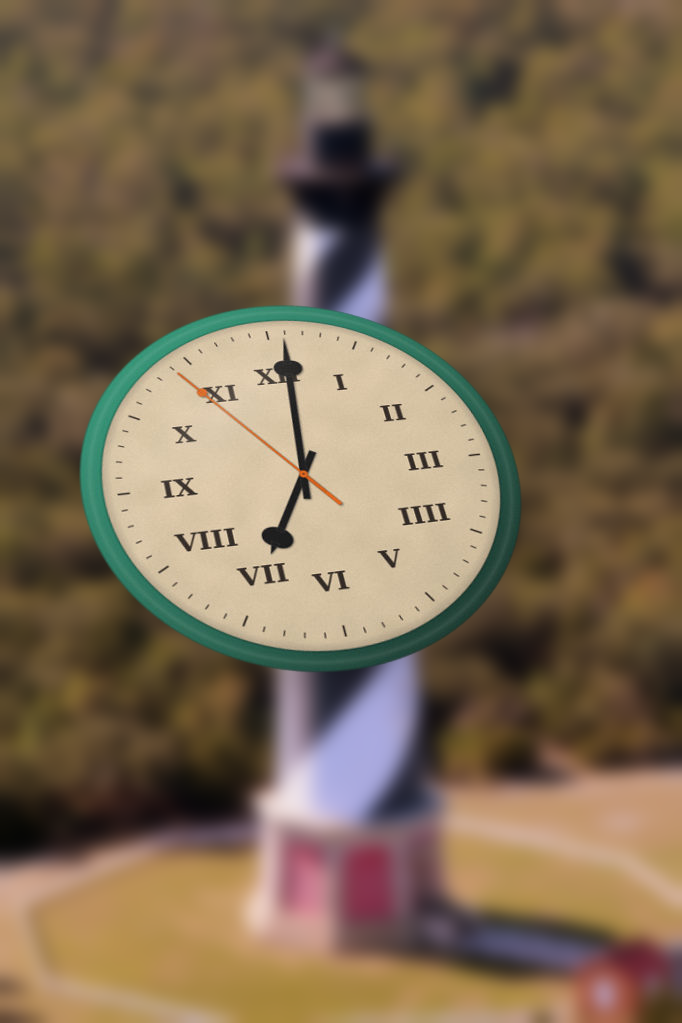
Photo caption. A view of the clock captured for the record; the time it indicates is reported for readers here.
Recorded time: 7:00:54
